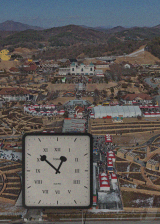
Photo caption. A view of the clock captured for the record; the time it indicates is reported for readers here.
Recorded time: 12:52
